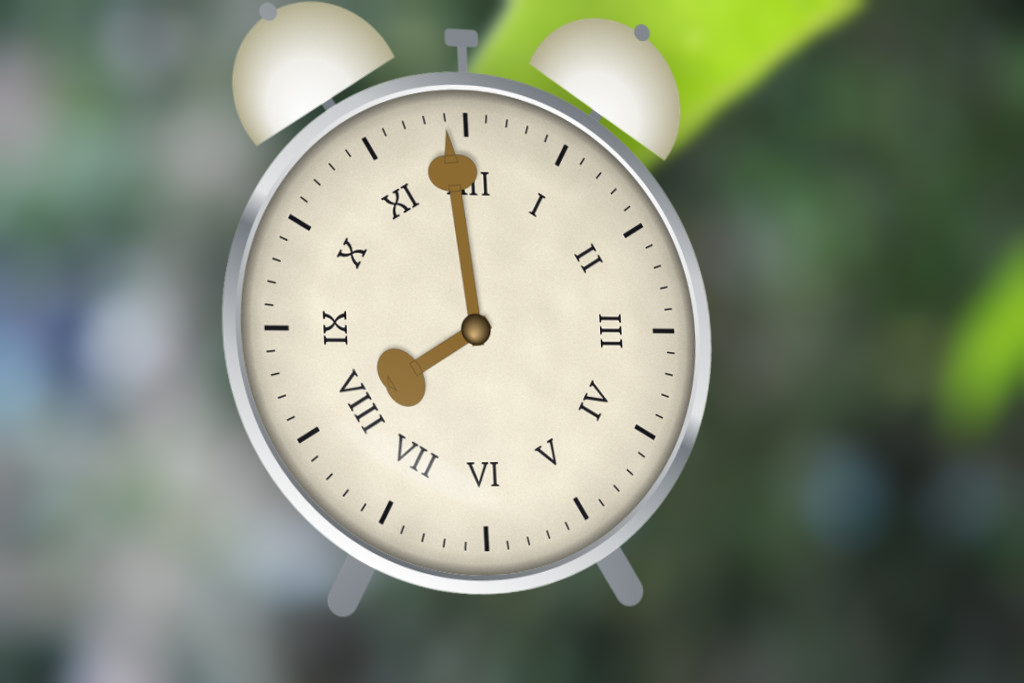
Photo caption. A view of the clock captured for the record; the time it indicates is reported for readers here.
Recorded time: 7:59
